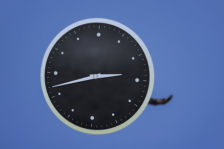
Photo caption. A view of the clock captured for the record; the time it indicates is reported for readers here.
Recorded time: 2:42
